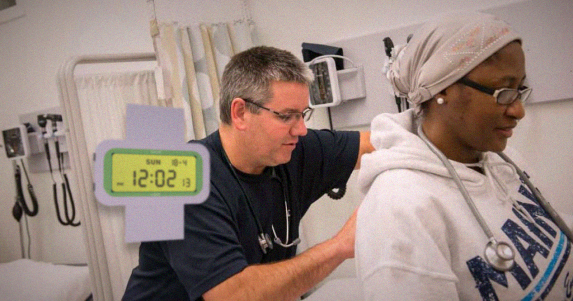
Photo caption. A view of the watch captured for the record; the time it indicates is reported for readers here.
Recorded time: 12:02
